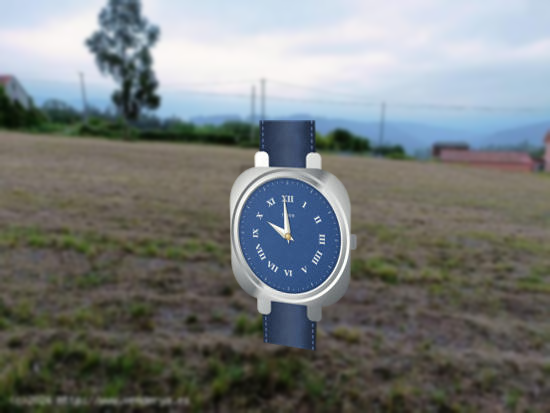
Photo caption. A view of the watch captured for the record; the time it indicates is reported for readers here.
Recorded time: 9:59
